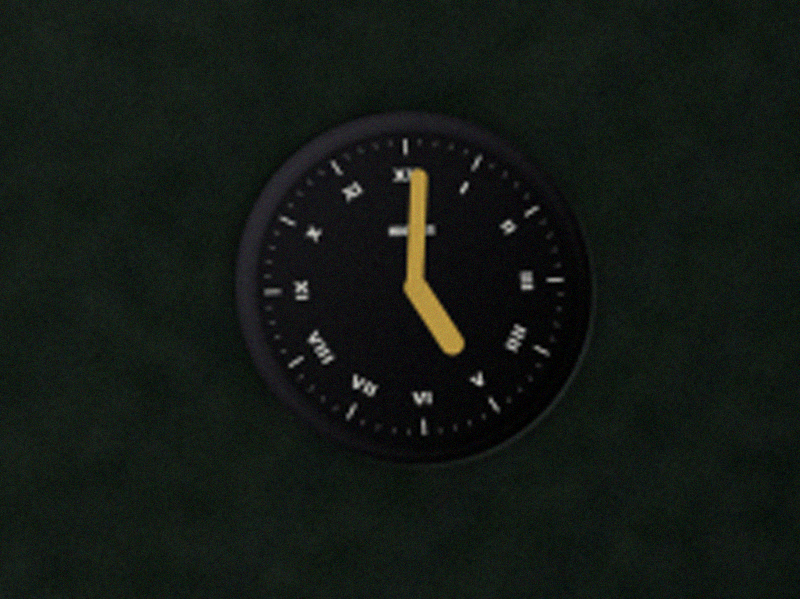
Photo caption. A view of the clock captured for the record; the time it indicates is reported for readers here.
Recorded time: 5:01
